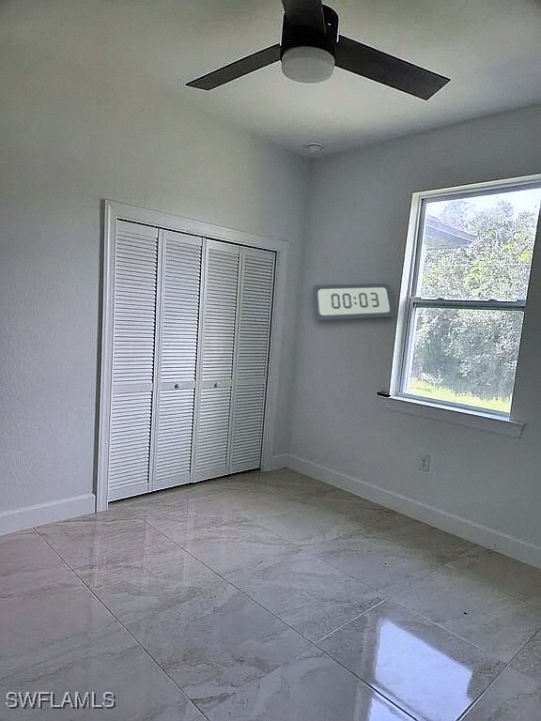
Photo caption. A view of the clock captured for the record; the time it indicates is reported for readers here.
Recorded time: 0:03
